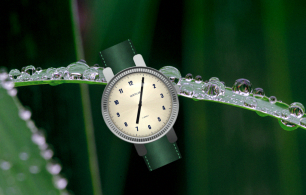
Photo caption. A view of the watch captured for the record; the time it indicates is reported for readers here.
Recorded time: 7:05
